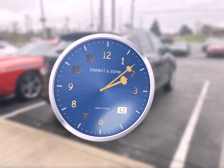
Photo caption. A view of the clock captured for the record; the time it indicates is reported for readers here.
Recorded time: 2:08
